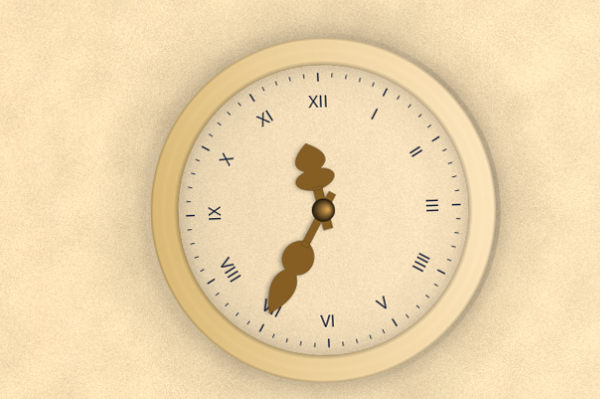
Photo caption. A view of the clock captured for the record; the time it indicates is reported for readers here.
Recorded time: 11:35
